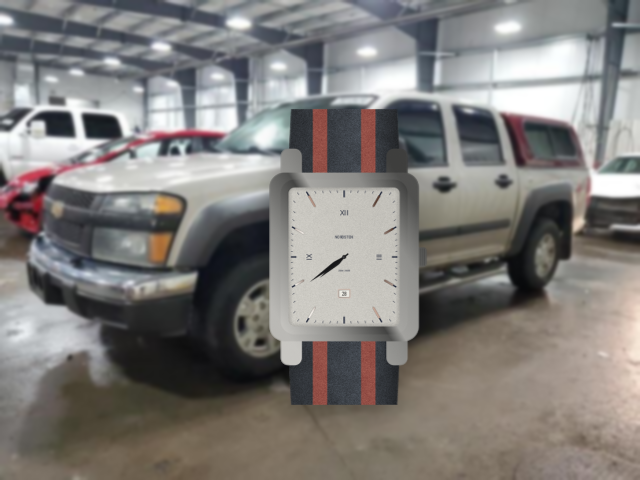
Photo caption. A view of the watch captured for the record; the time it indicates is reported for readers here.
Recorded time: 7:39
